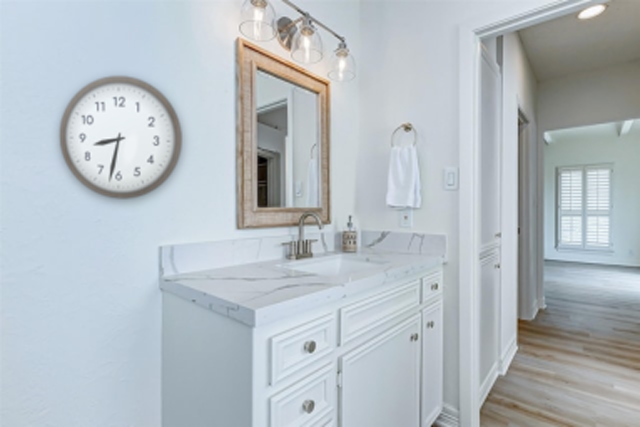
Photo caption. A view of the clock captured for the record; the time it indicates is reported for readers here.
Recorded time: 8:32
